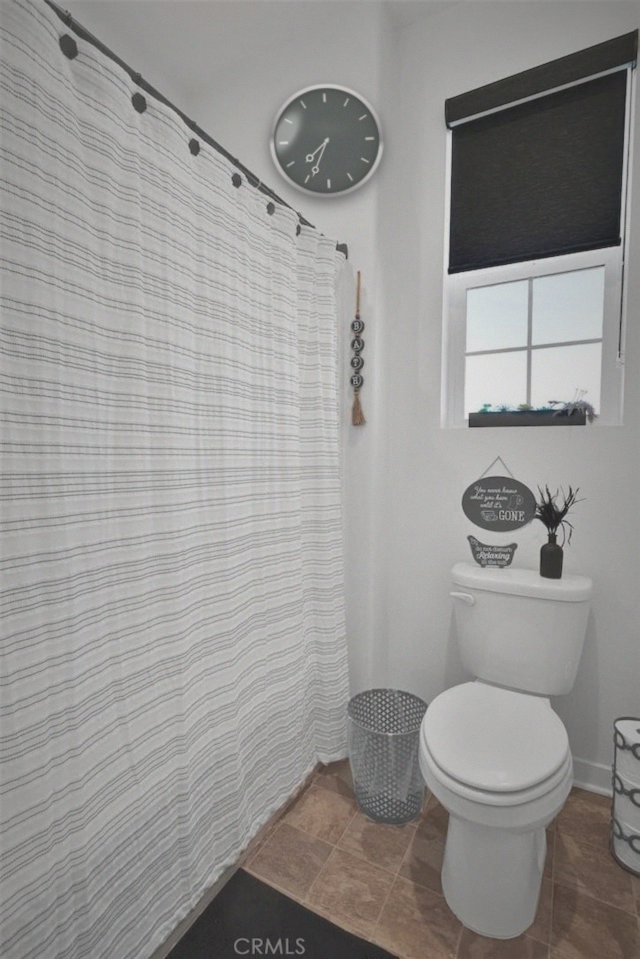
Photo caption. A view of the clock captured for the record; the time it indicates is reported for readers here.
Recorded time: 7:34
